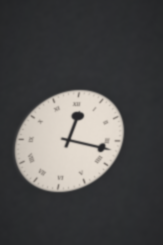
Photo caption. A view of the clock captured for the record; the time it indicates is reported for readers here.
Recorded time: 12:17
